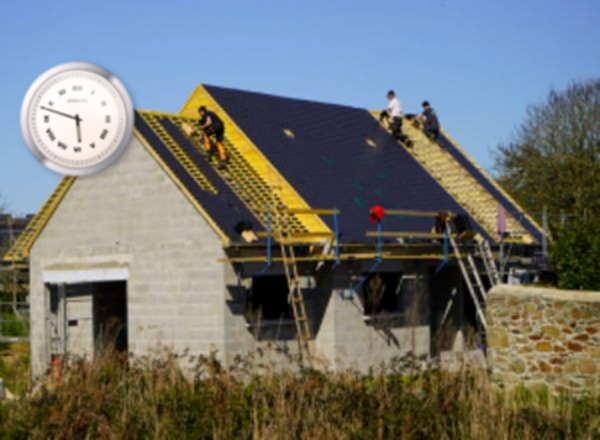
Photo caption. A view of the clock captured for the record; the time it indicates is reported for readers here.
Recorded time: 5:48
